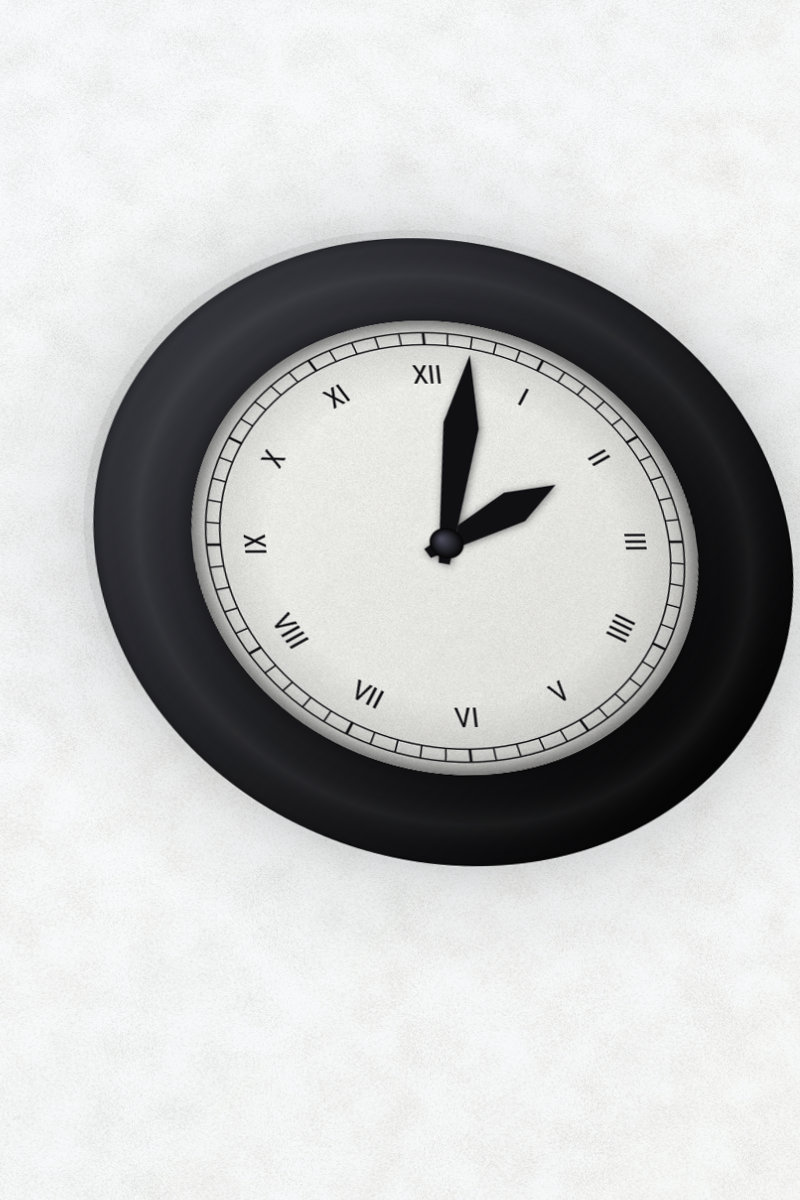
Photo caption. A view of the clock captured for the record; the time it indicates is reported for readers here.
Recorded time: 2:02
